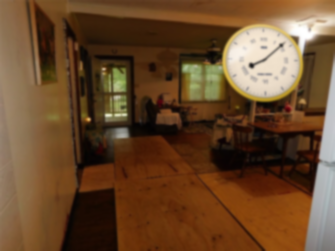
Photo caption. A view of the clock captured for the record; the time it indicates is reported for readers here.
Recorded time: 8:08
